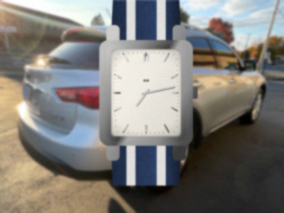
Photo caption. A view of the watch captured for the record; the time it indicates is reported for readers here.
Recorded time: 7:13
